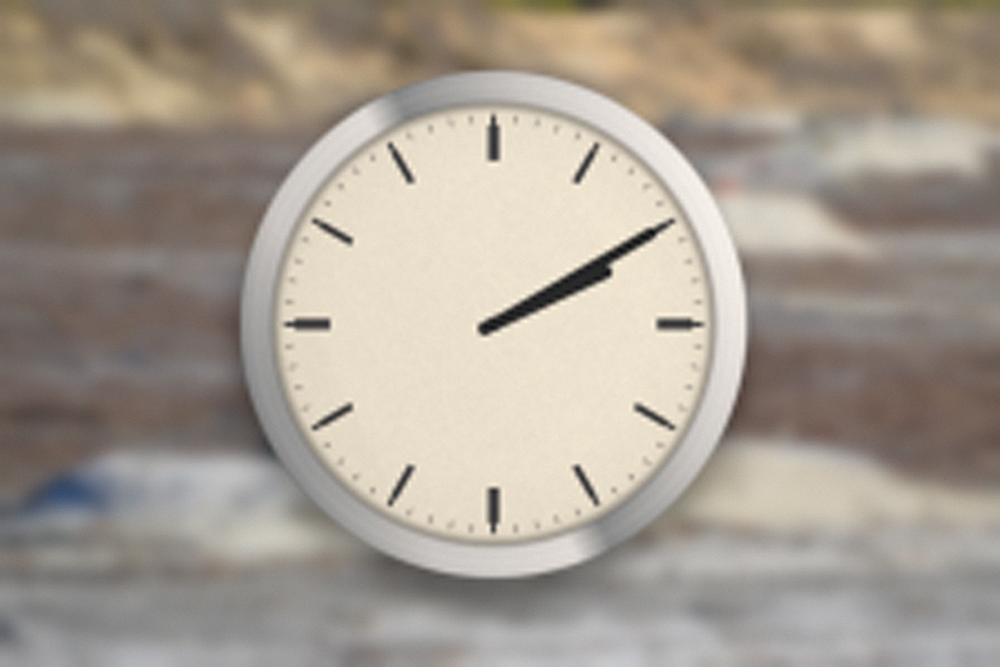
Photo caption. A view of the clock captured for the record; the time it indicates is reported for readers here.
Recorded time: 2:10
